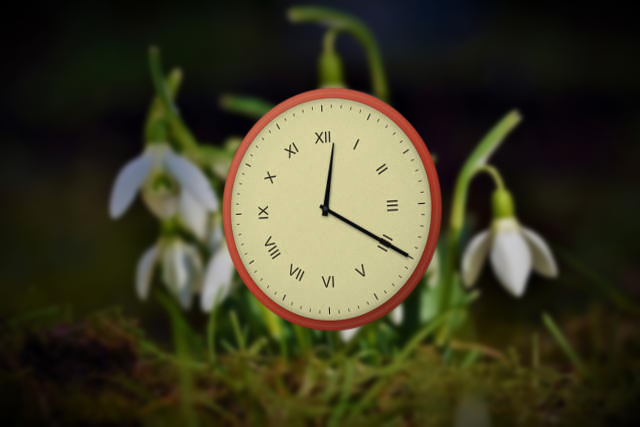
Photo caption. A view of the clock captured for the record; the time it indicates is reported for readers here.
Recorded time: 12:20
